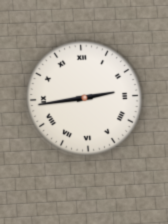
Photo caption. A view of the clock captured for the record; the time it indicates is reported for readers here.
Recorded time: 2:44
